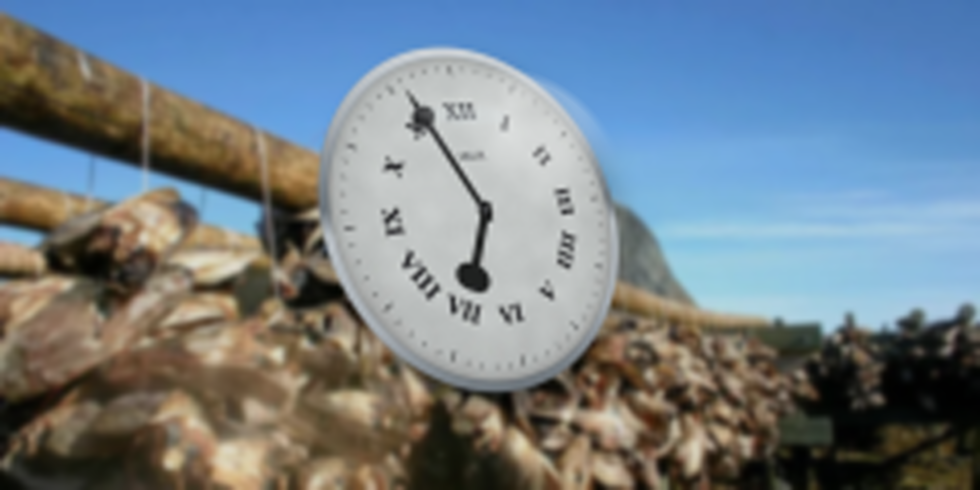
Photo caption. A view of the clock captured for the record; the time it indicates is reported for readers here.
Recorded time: 6:56
